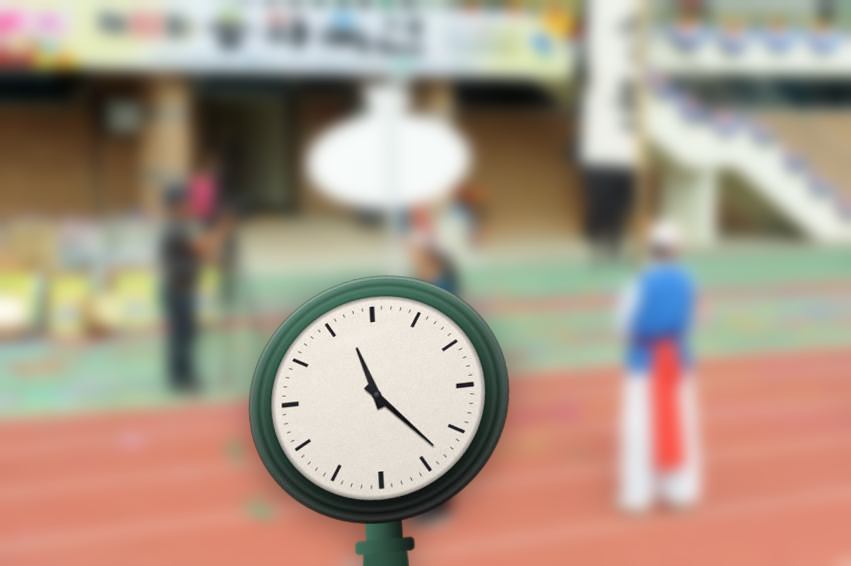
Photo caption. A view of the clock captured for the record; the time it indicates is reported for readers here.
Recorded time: 11:23
